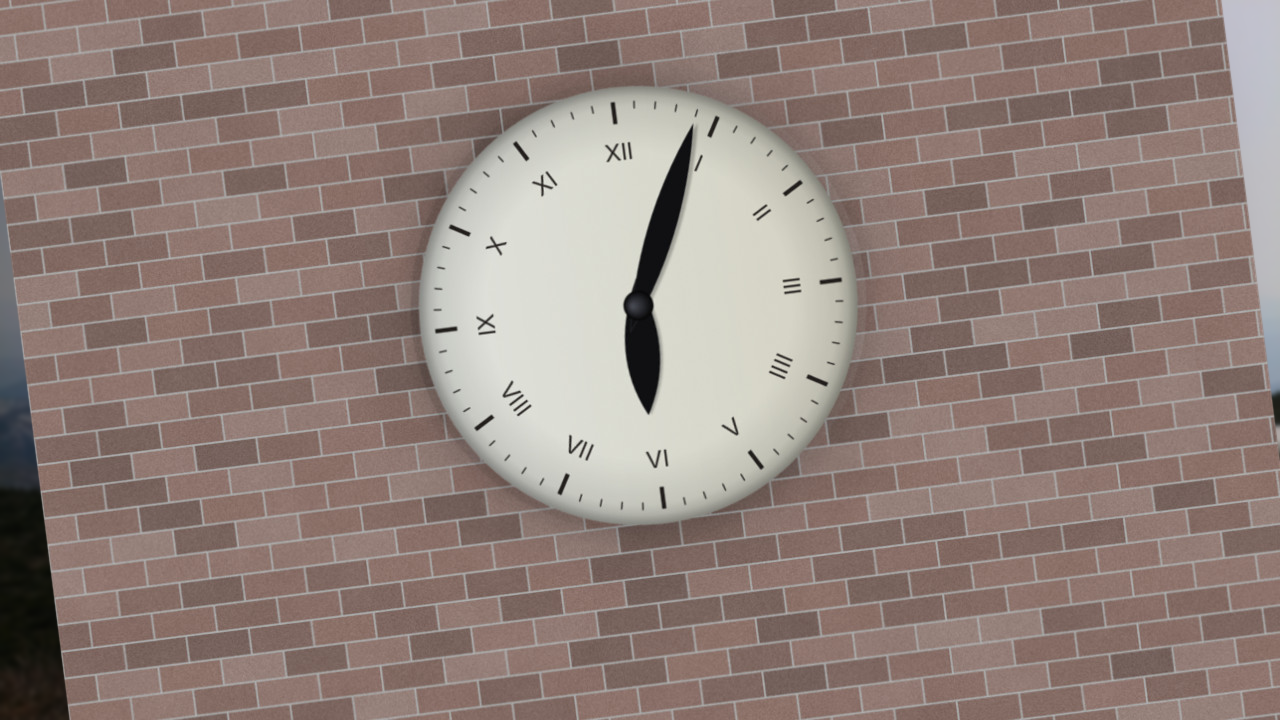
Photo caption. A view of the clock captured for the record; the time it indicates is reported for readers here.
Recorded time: 6:04
